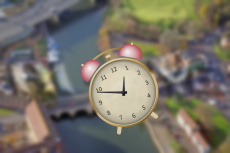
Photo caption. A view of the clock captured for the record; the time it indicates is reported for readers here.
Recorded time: 12:49
